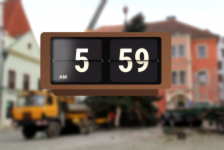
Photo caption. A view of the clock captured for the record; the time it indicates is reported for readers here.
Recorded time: 5:59
